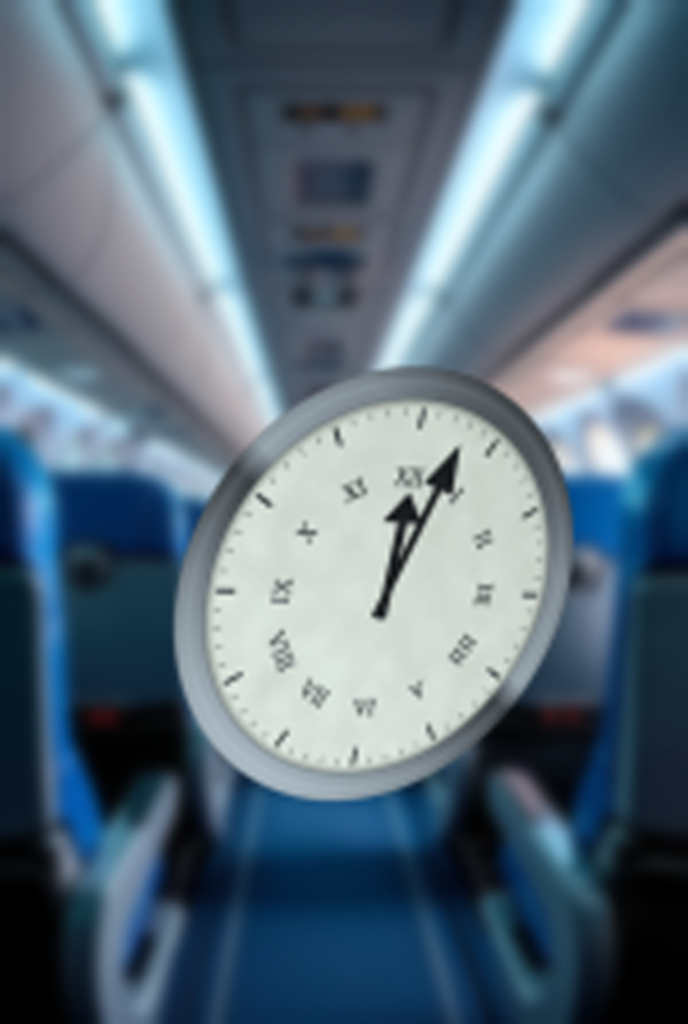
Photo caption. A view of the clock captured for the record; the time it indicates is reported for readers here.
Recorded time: 12:03
